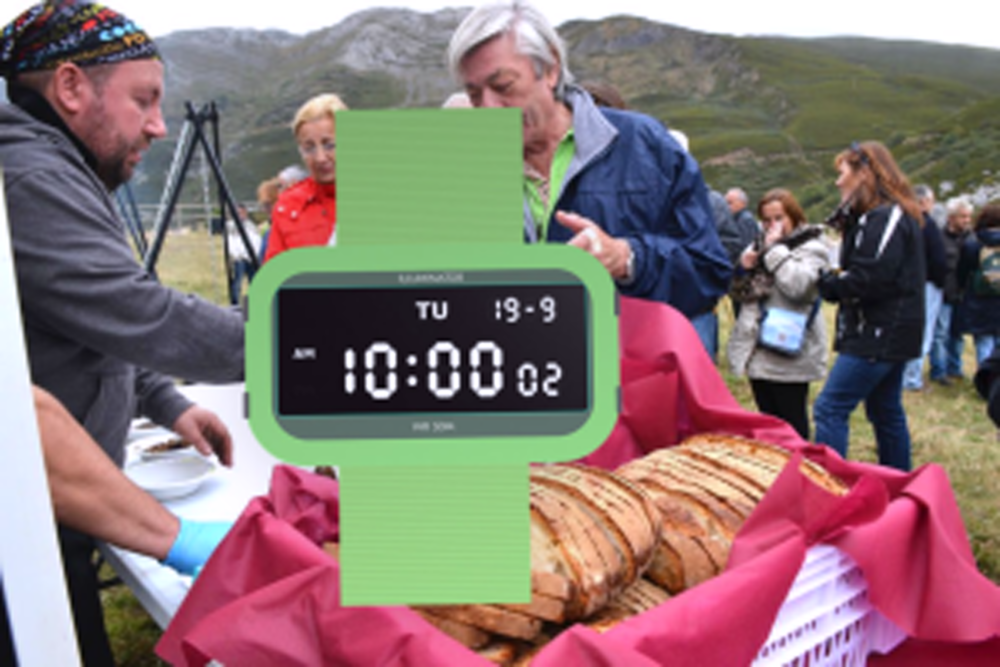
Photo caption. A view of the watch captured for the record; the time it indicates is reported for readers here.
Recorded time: 10:00:02
